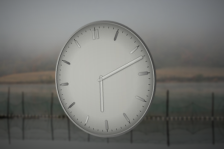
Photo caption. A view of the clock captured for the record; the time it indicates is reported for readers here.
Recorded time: 6:12
